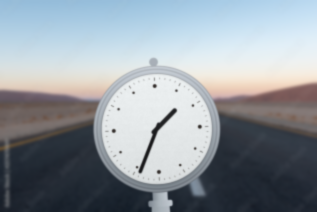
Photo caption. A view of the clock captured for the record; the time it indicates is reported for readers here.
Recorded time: 1:34
